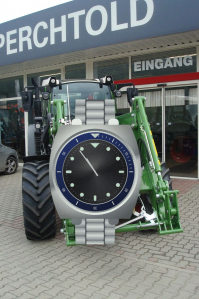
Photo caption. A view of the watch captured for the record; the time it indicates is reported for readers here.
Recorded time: 10:54
